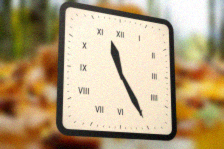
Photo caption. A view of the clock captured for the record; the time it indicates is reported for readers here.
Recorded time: 11:25
